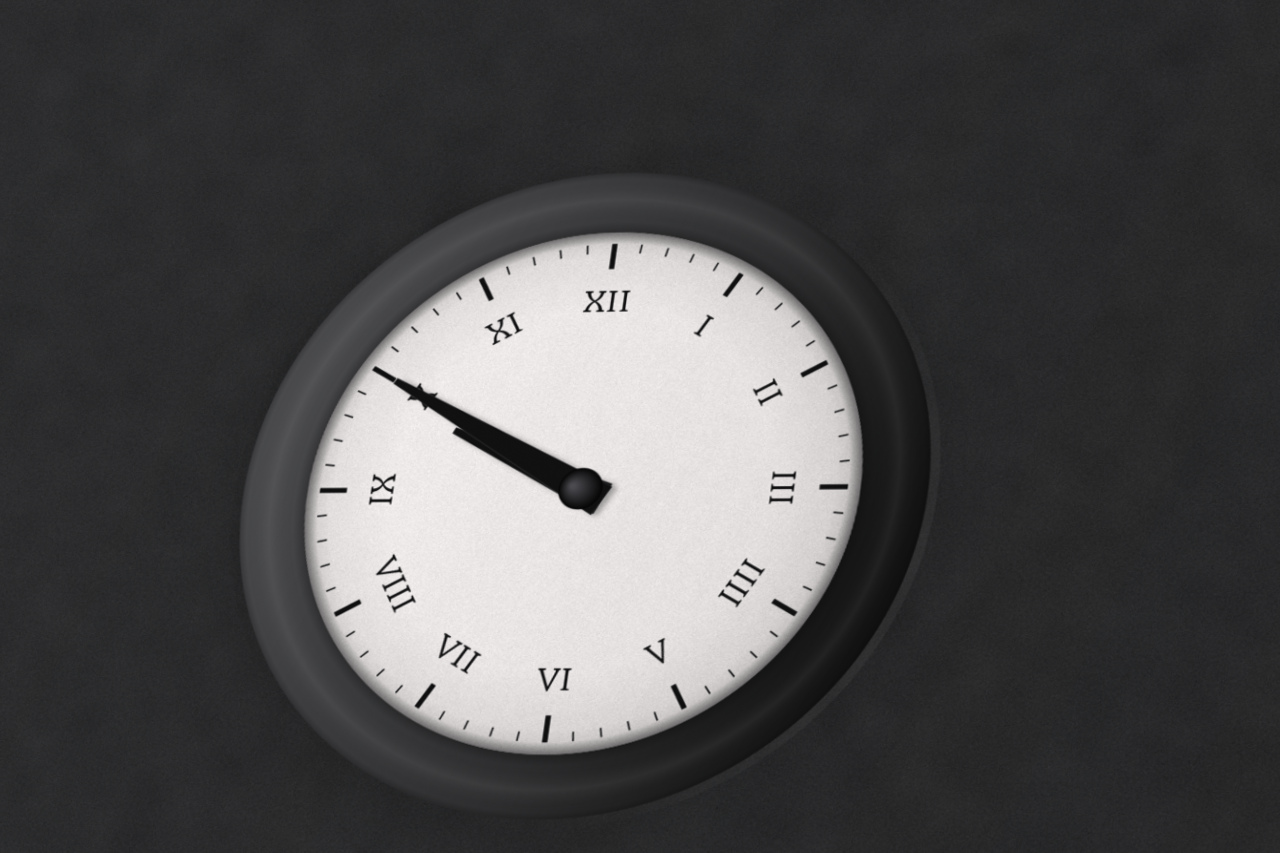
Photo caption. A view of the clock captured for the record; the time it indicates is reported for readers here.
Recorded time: 9:50
